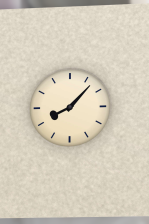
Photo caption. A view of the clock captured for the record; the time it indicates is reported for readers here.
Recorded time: 8:07
